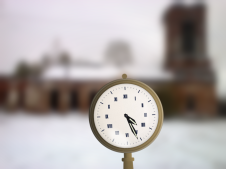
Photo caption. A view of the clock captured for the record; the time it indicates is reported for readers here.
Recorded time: 4:26
